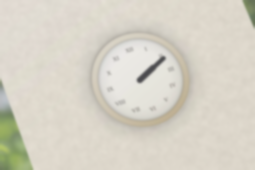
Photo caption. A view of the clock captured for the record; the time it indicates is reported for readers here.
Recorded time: 2:11
